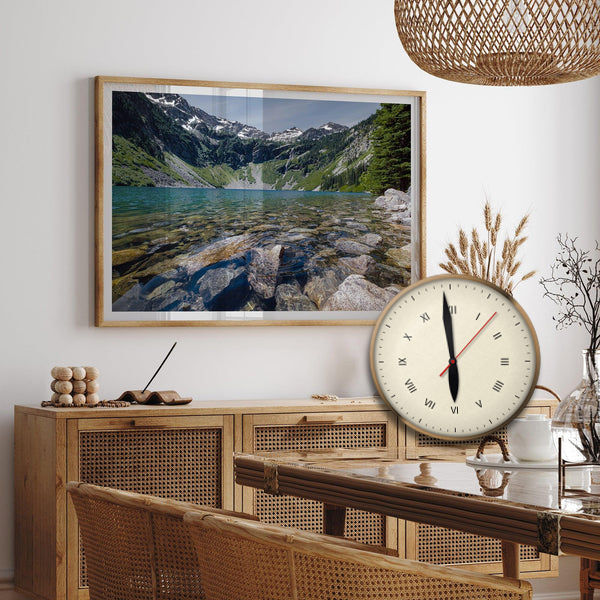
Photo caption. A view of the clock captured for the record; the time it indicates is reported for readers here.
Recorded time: 5:59:07
